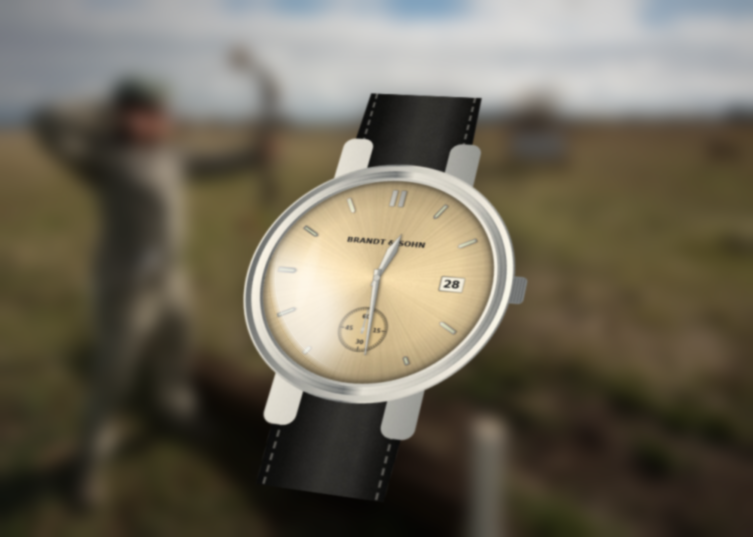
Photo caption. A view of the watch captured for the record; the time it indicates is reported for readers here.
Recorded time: 12:29
